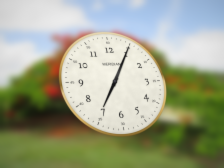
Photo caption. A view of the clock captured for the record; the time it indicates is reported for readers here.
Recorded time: 7:05
